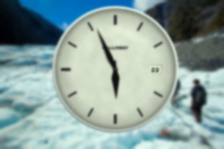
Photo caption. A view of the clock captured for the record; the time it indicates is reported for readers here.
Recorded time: 5:56
